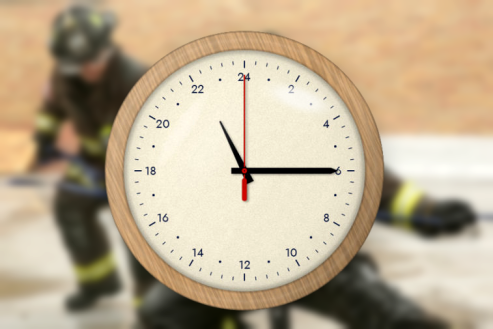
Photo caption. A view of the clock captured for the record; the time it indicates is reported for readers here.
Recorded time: 22:15:00
